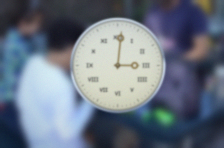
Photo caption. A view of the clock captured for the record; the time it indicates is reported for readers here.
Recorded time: 3:01
